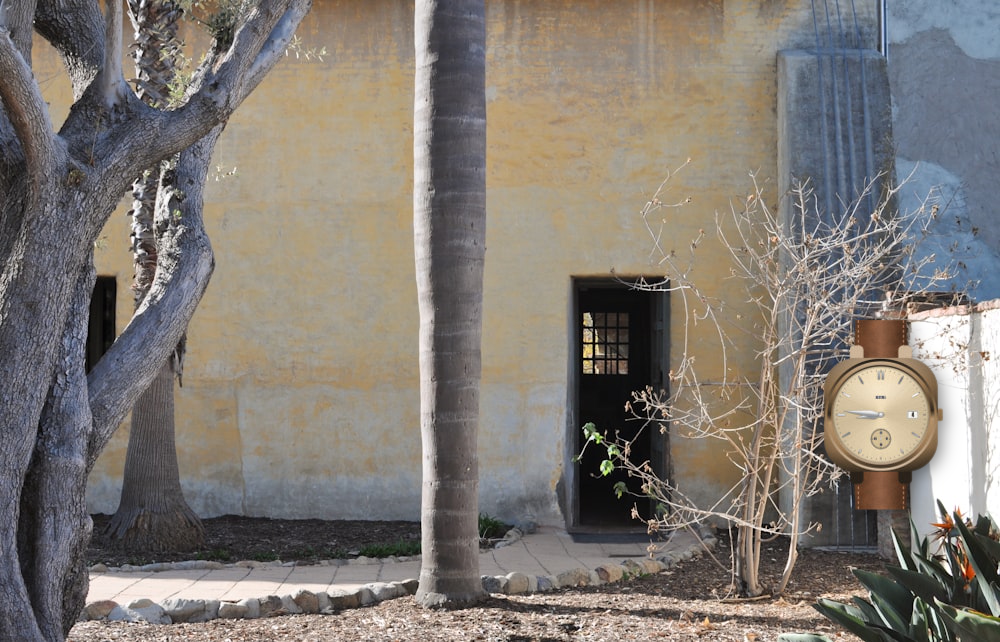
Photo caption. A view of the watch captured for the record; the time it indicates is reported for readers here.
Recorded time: 8:46
